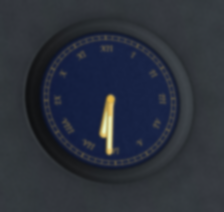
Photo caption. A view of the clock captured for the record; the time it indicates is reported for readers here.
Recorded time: 6:31
